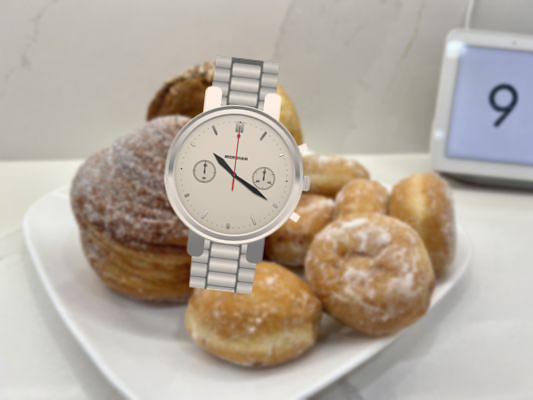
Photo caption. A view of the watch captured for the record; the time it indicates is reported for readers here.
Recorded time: 10:20
